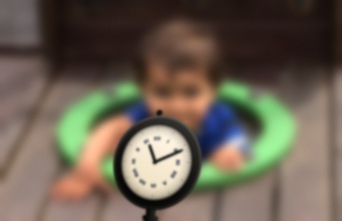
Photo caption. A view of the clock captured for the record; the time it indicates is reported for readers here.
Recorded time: 11:11
